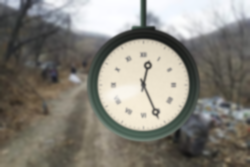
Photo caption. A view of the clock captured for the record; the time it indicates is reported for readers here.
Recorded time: 12:26
